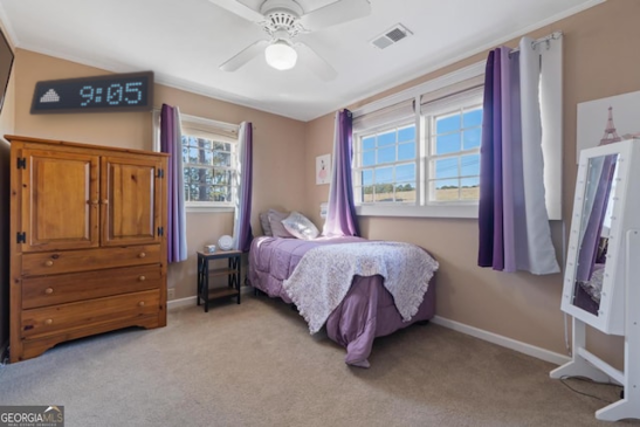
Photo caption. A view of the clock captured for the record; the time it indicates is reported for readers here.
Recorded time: 9:05
